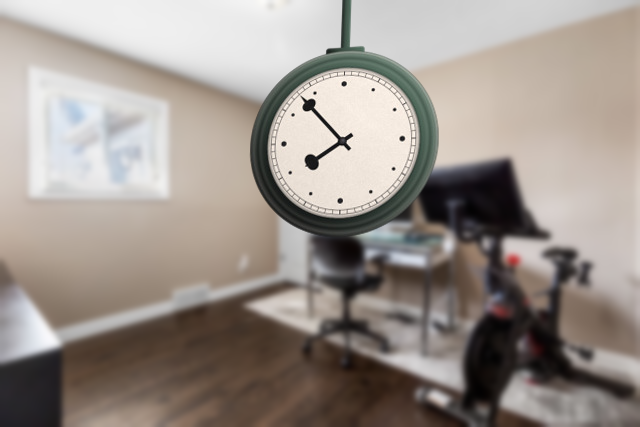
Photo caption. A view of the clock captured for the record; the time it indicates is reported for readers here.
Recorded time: 7:53
